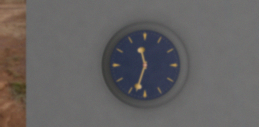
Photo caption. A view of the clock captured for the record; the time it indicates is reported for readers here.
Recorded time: 11:33
